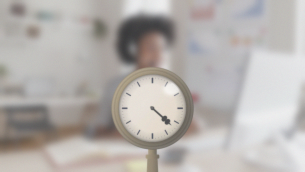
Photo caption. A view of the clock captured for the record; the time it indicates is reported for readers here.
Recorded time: 4:22
